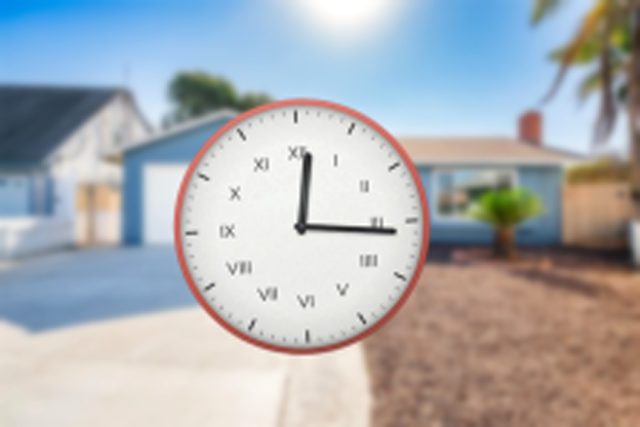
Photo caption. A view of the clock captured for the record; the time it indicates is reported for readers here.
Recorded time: 12:16
